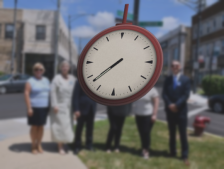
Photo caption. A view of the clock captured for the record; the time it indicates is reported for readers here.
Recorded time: 7:38
